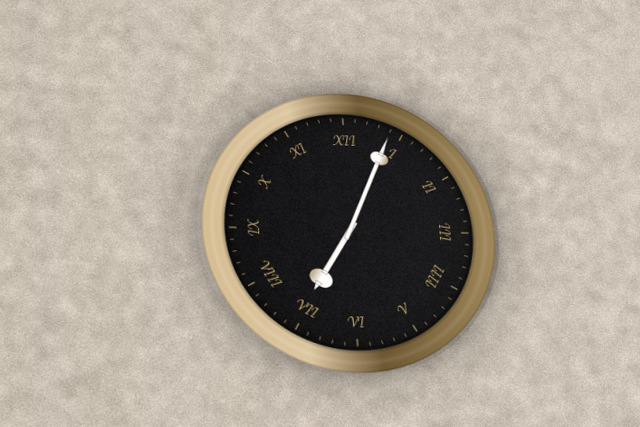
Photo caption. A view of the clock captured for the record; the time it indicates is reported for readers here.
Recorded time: 7:04
